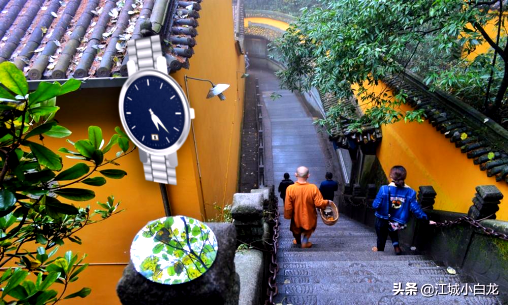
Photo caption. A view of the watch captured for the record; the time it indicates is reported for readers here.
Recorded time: 5:23
